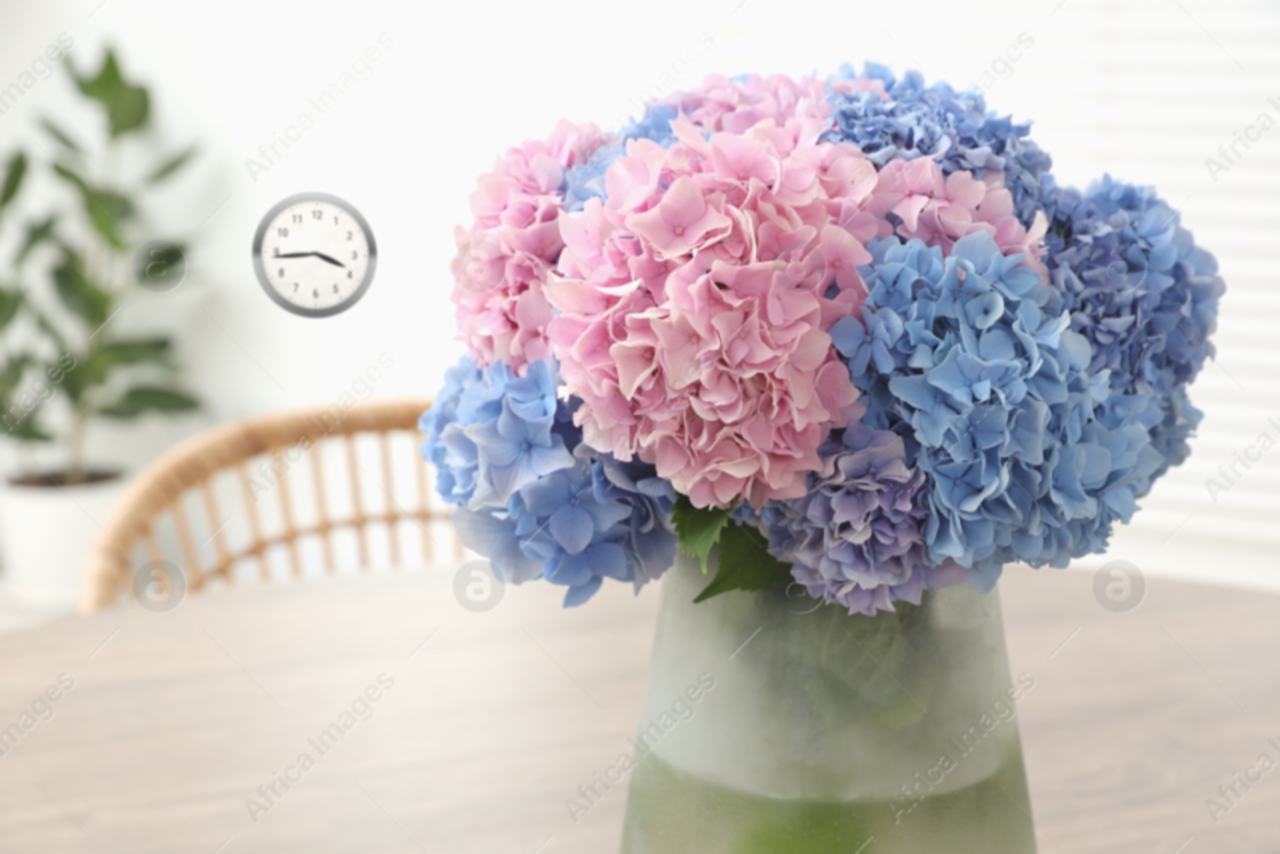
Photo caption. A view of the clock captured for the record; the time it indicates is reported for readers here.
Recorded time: 3:44
